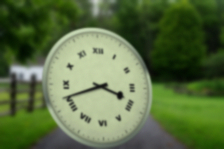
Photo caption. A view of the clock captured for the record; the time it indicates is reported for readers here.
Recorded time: 3:42
